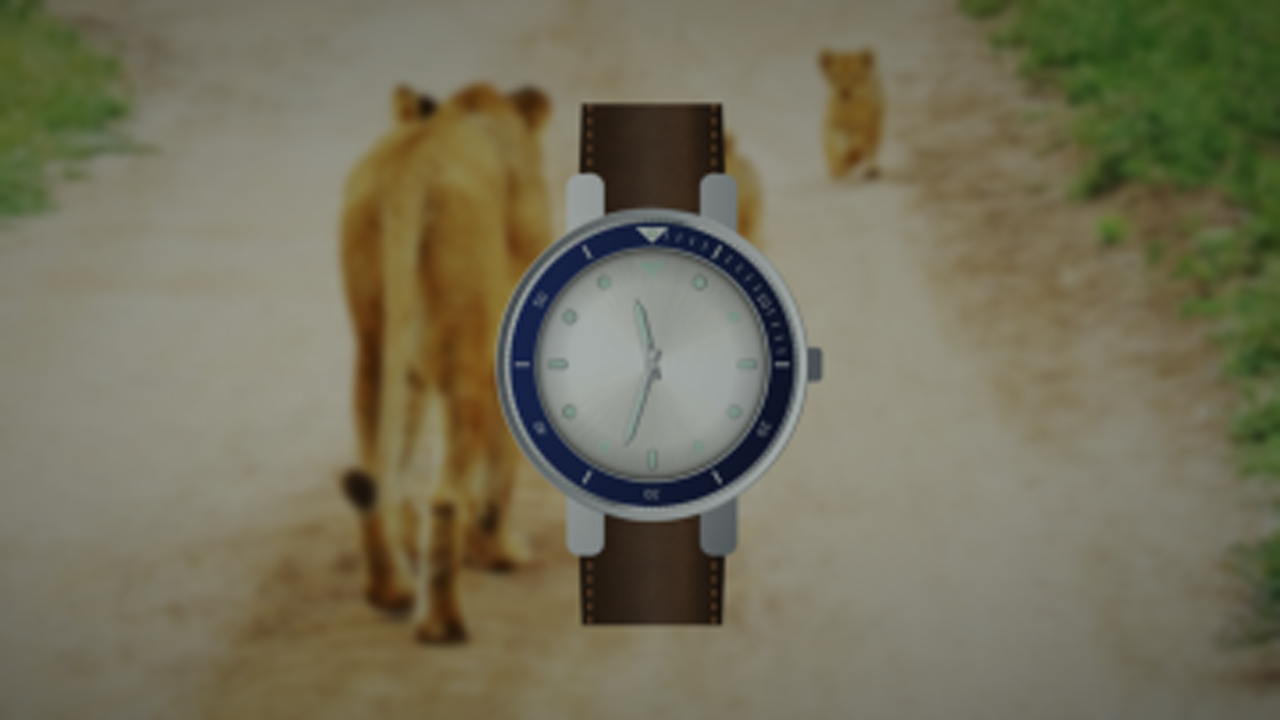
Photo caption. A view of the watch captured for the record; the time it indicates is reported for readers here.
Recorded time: 11:33
